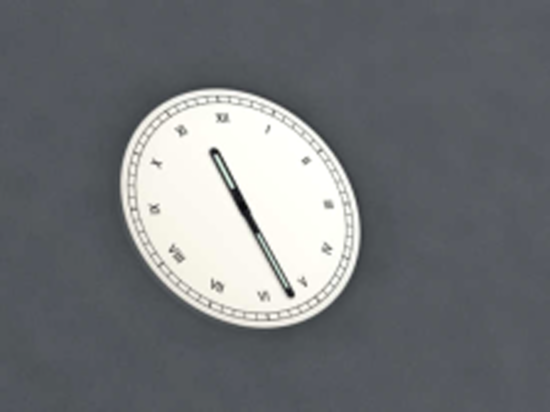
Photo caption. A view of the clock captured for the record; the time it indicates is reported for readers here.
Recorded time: 11:27
